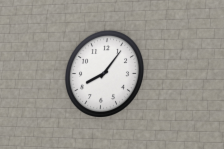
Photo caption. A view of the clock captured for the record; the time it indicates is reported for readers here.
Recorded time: 8:06
